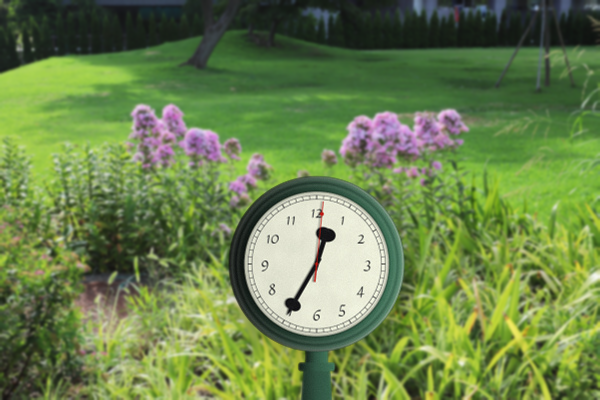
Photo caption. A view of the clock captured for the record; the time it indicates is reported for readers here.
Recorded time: 12:35:01
